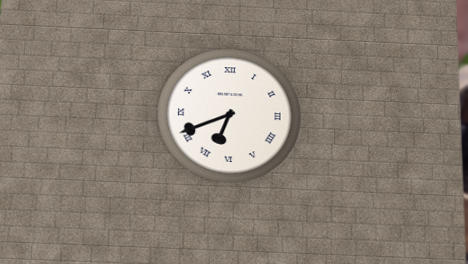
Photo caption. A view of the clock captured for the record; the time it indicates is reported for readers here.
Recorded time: 6:41
